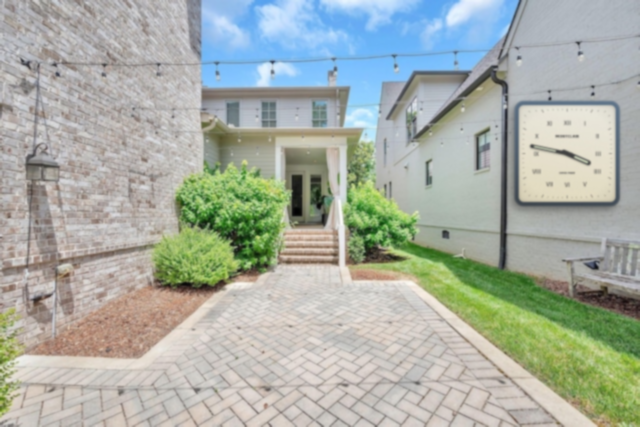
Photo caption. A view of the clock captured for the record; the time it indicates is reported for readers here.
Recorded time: 3:47
